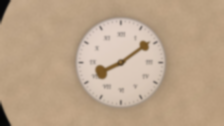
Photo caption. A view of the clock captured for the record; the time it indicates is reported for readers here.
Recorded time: 8:09
